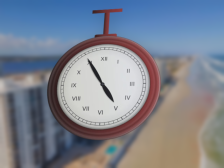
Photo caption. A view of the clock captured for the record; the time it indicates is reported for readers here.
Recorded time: 4:55
